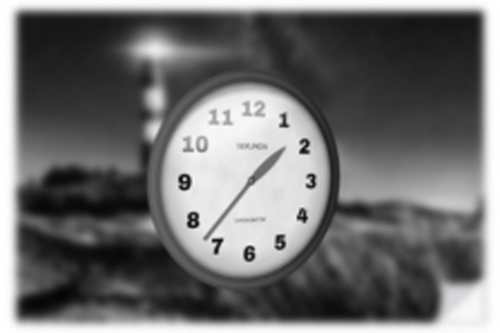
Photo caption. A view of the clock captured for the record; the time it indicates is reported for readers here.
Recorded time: 1:37
